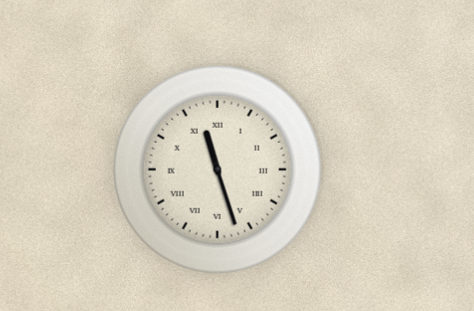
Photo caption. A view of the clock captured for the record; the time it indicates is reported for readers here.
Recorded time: 11:27
